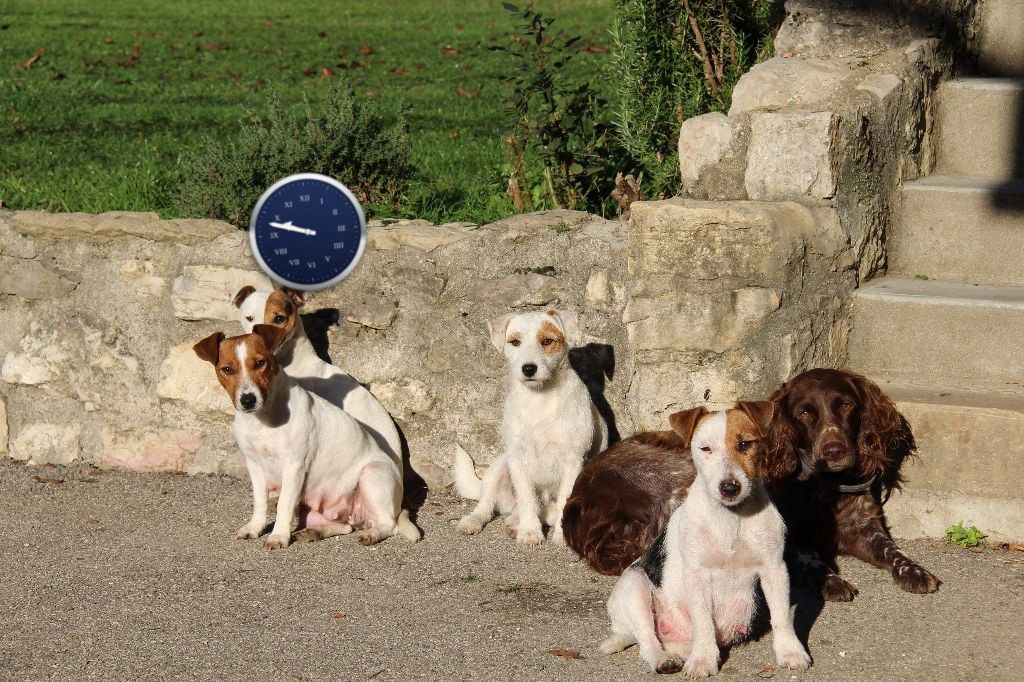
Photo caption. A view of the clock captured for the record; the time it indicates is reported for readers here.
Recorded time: 9:48
